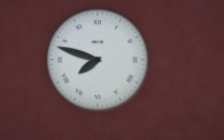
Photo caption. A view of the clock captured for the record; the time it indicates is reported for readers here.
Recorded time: 7:48
